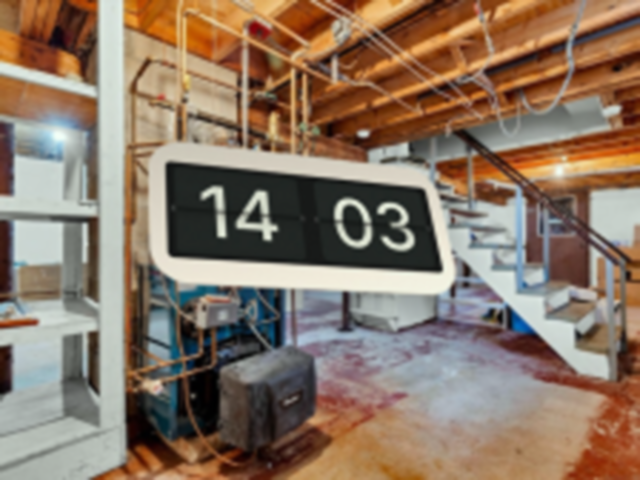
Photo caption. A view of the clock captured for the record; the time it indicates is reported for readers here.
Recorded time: 14:03
